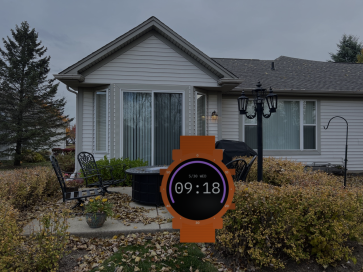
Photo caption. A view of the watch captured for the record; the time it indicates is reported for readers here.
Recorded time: 9:18
